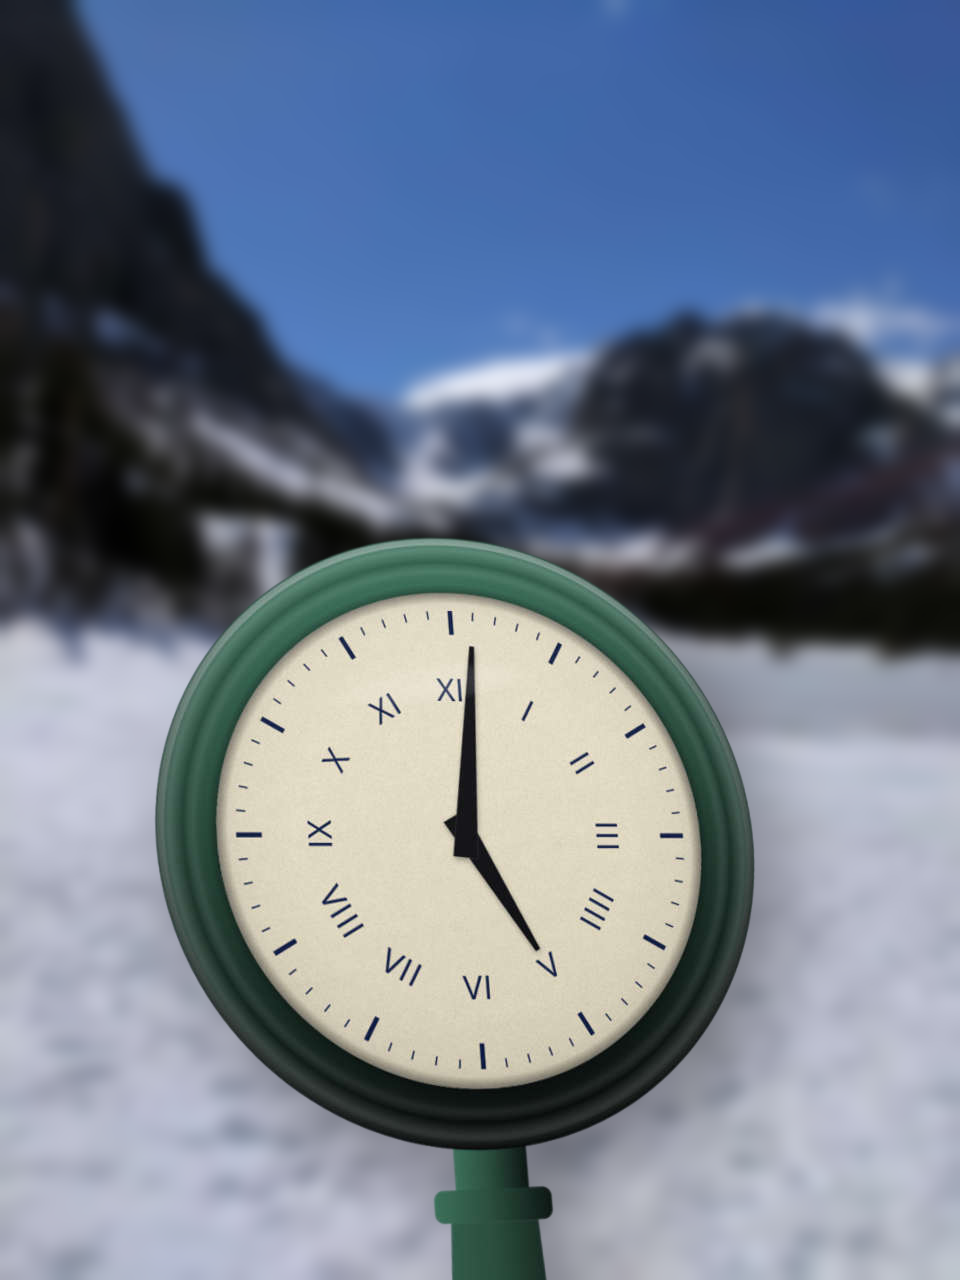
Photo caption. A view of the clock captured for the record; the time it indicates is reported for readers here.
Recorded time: 5:01
